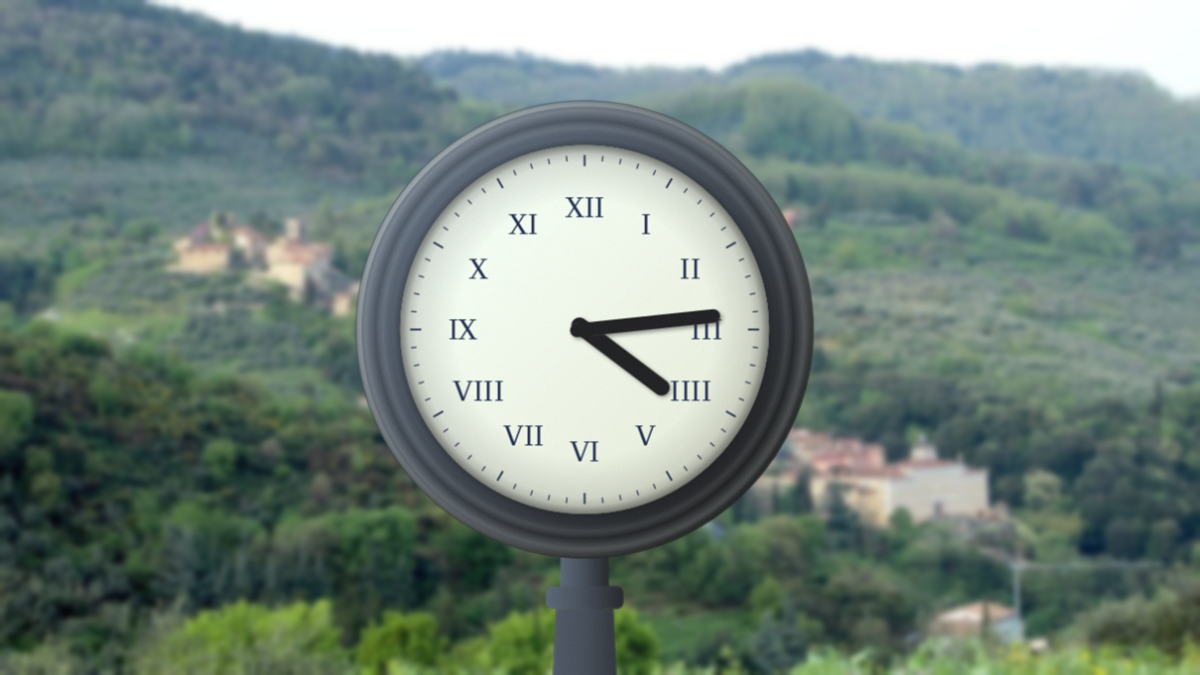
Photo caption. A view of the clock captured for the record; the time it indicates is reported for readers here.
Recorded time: 4:14
